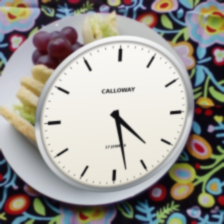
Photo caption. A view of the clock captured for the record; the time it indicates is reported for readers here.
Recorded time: 4:28
